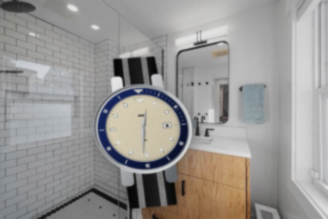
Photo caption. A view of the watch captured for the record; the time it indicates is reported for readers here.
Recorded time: 12:31
